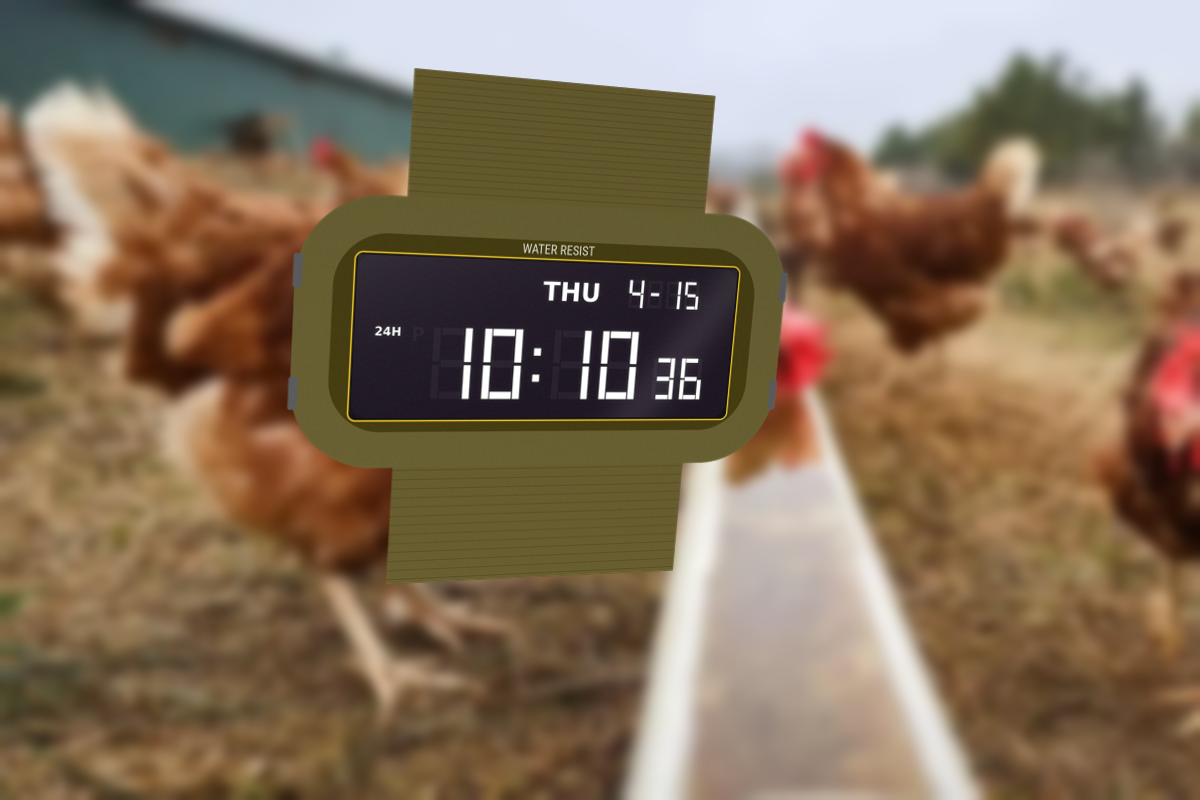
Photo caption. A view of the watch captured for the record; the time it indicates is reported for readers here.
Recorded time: 10:10:36
